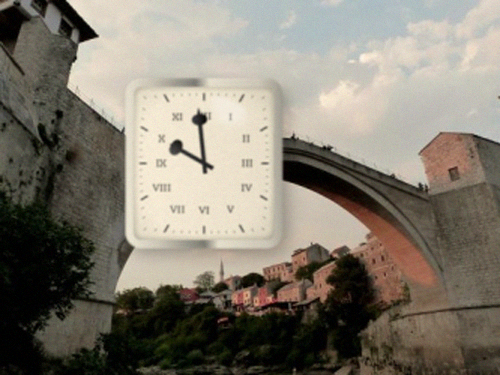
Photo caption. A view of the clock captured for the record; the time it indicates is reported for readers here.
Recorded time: 9:59
